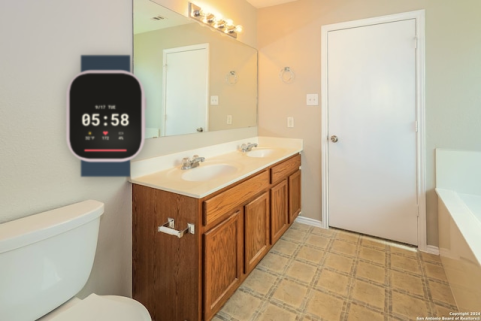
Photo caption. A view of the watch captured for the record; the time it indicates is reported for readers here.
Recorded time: 5:58
